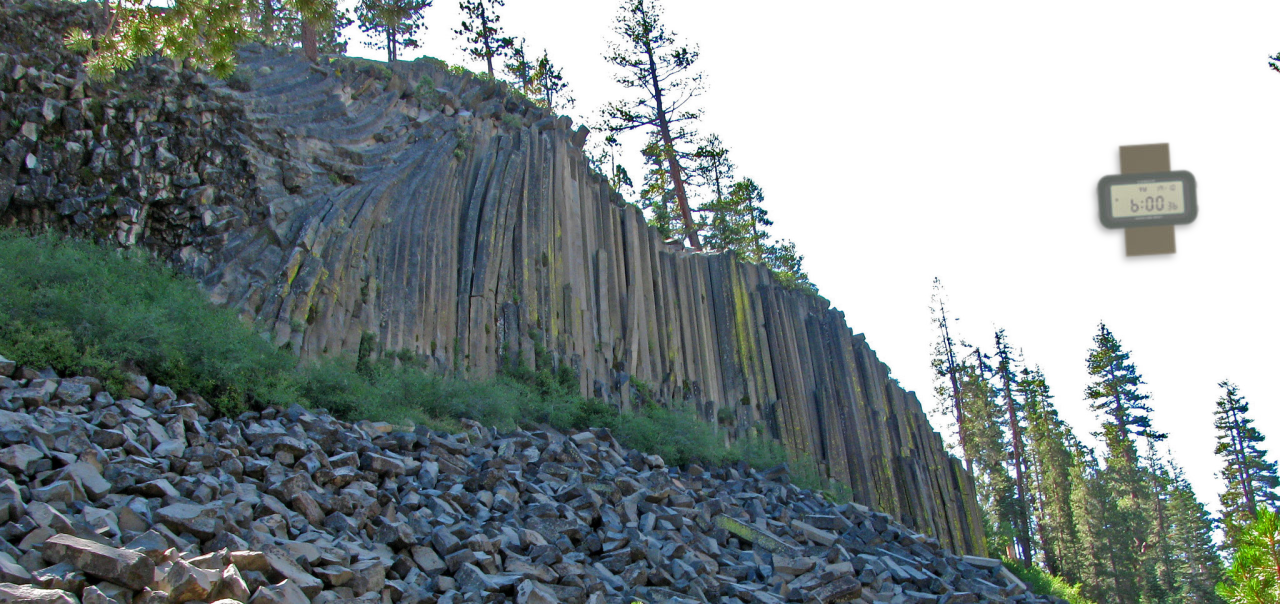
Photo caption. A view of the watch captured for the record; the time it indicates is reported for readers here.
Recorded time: 6:00
